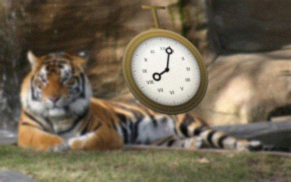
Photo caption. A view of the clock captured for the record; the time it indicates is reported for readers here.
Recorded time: 8:03
